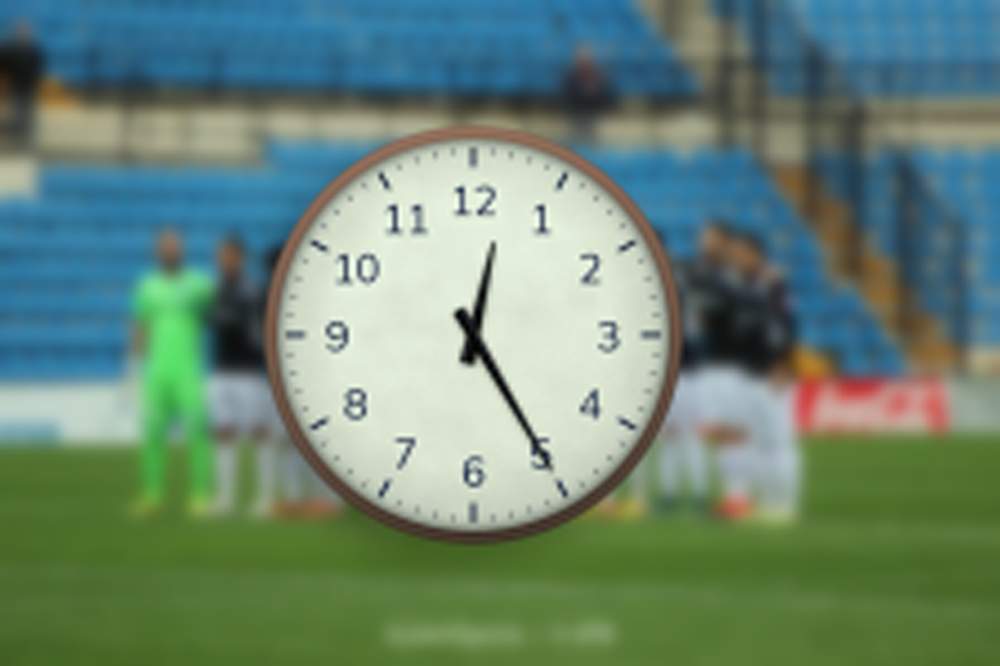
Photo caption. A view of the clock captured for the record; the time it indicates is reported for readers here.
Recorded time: 12:25
